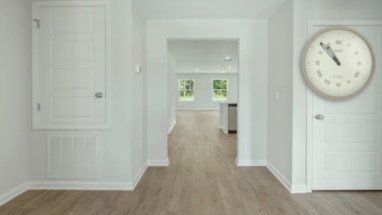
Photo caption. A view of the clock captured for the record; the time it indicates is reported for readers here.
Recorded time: 10:53
